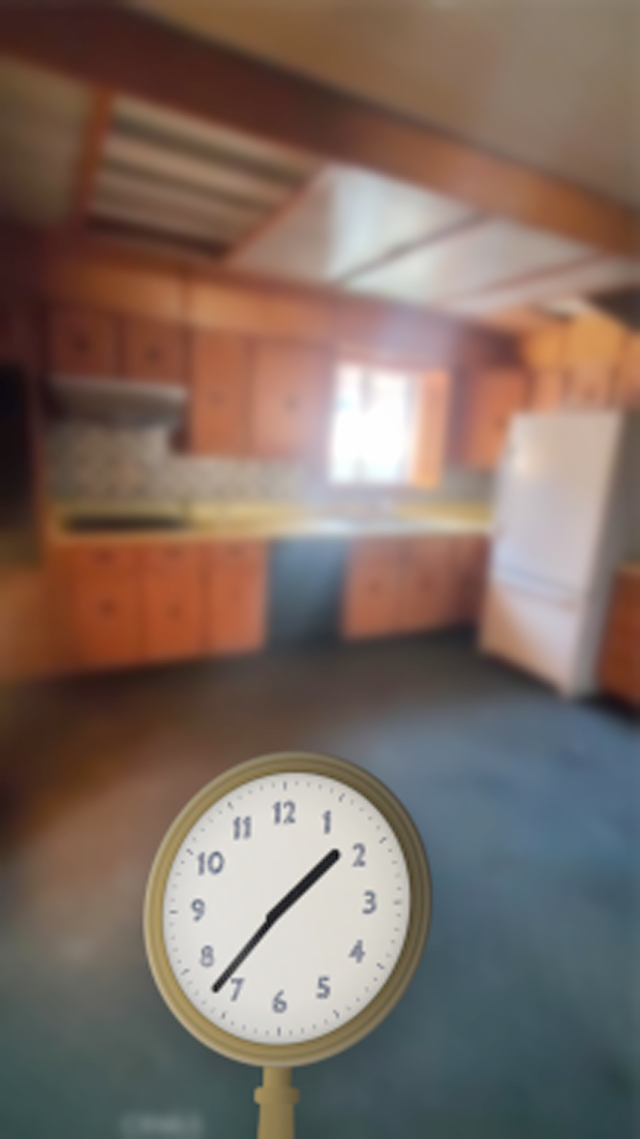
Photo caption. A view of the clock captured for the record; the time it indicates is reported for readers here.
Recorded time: 1:37
